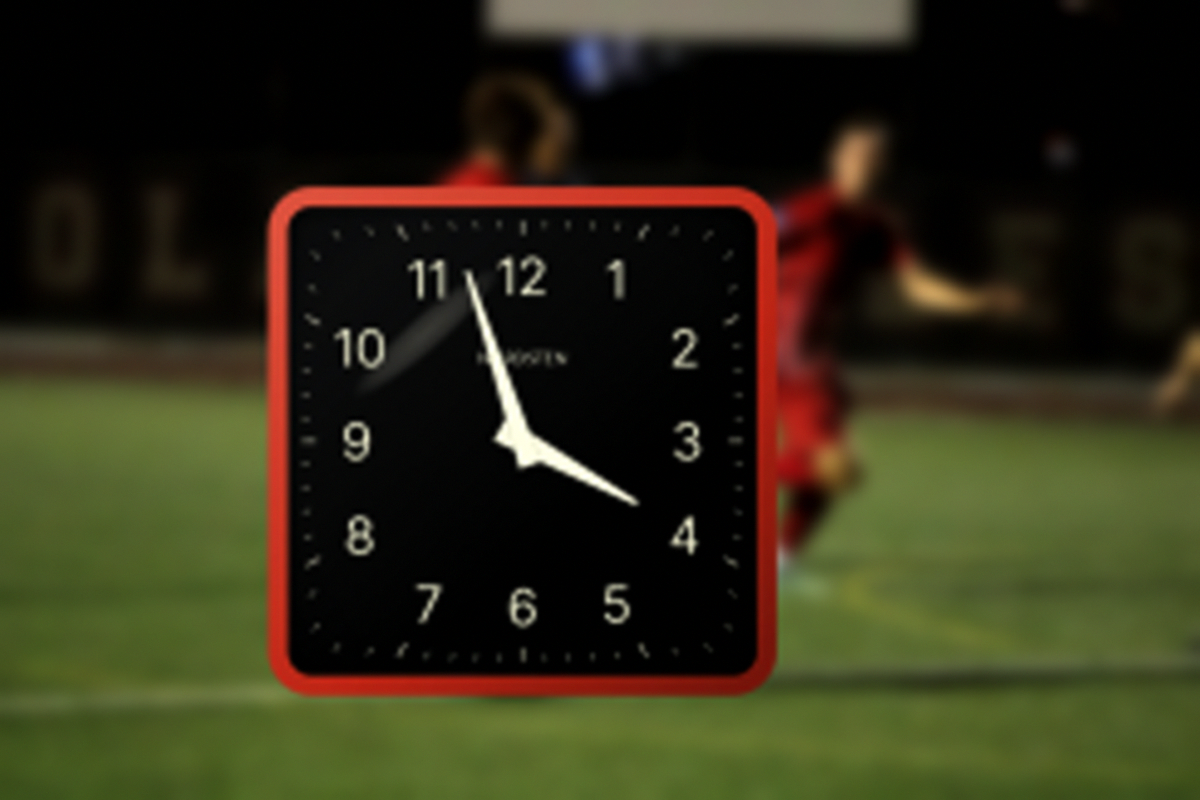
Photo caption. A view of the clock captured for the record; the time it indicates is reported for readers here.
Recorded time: 3:57
